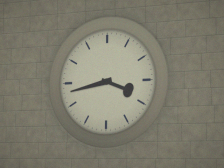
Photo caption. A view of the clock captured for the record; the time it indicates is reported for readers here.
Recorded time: 3:43
